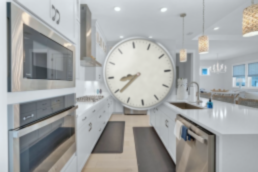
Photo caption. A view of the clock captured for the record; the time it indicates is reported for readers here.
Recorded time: 8:39
